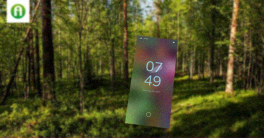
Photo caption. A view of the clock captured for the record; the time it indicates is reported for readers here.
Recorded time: 7:49
